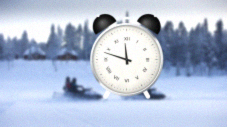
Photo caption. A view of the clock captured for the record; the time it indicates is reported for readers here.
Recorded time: 11:48
